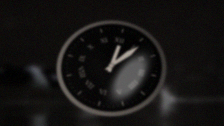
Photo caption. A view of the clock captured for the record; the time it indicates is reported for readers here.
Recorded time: 12:06
